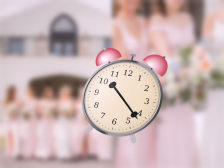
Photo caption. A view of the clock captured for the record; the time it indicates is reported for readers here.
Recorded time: 10:22
